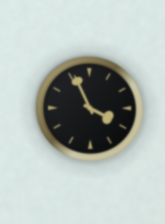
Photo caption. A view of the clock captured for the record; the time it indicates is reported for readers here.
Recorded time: 3:56
